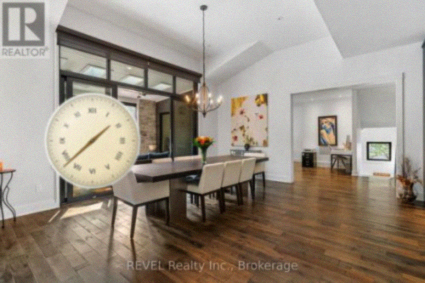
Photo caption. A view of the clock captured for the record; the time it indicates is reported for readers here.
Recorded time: 1:38
